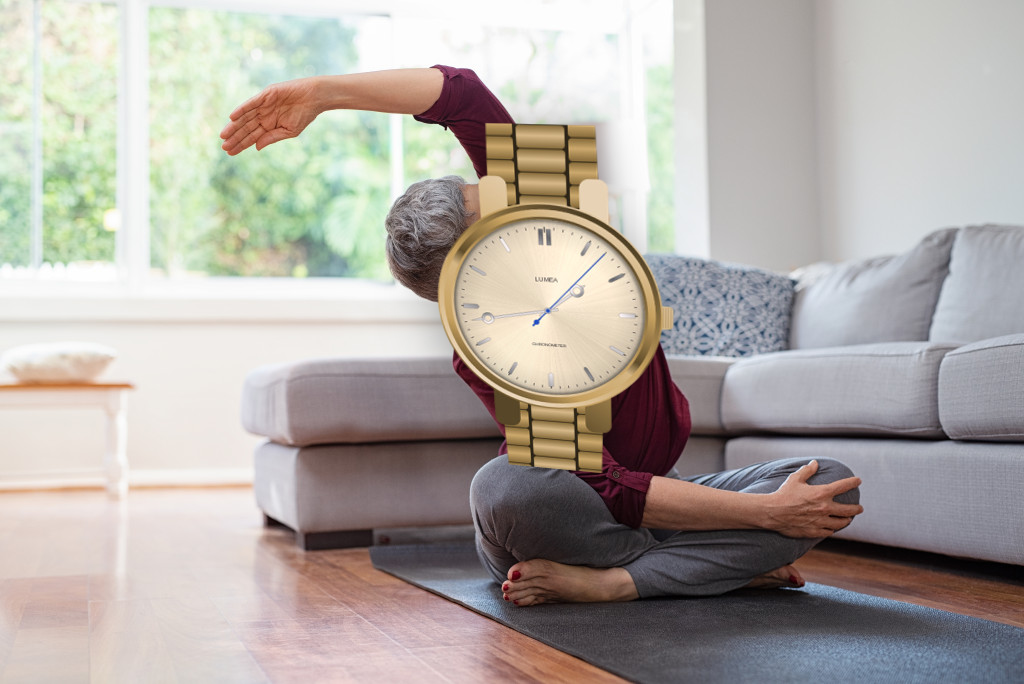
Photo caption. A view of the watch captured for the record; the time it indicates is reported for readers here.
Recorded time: 1:43:07
